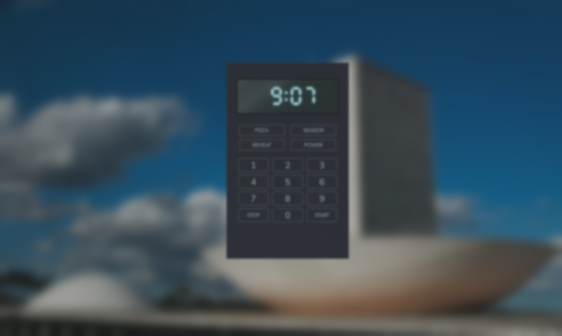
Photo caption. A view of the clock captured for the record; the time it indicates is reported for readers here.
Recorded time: 9:07
